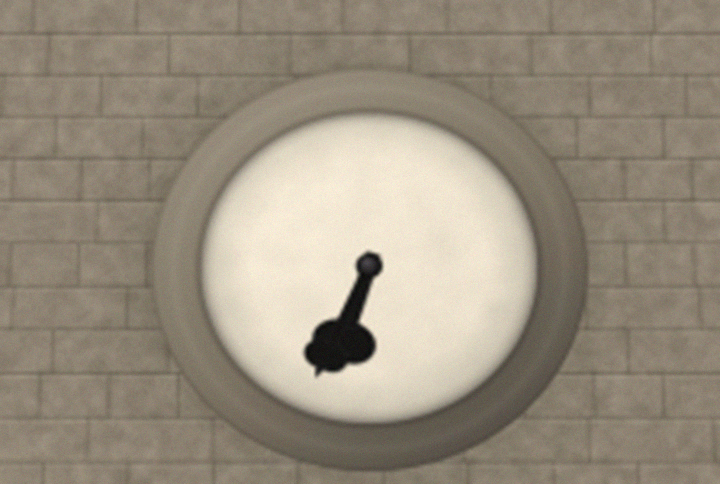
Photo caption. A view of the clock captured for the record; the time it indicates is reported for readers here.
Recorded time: 6:34
